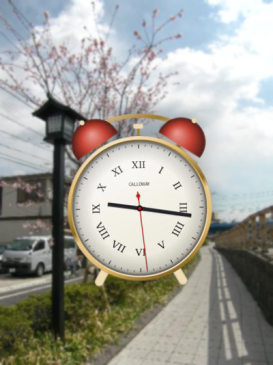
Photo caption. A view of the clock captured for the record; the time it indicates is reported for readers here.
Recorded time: 9:16:29
